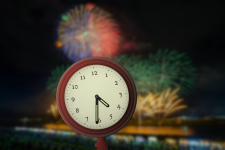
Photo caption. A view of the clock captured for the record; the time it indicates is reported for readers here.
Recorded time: 4:31
